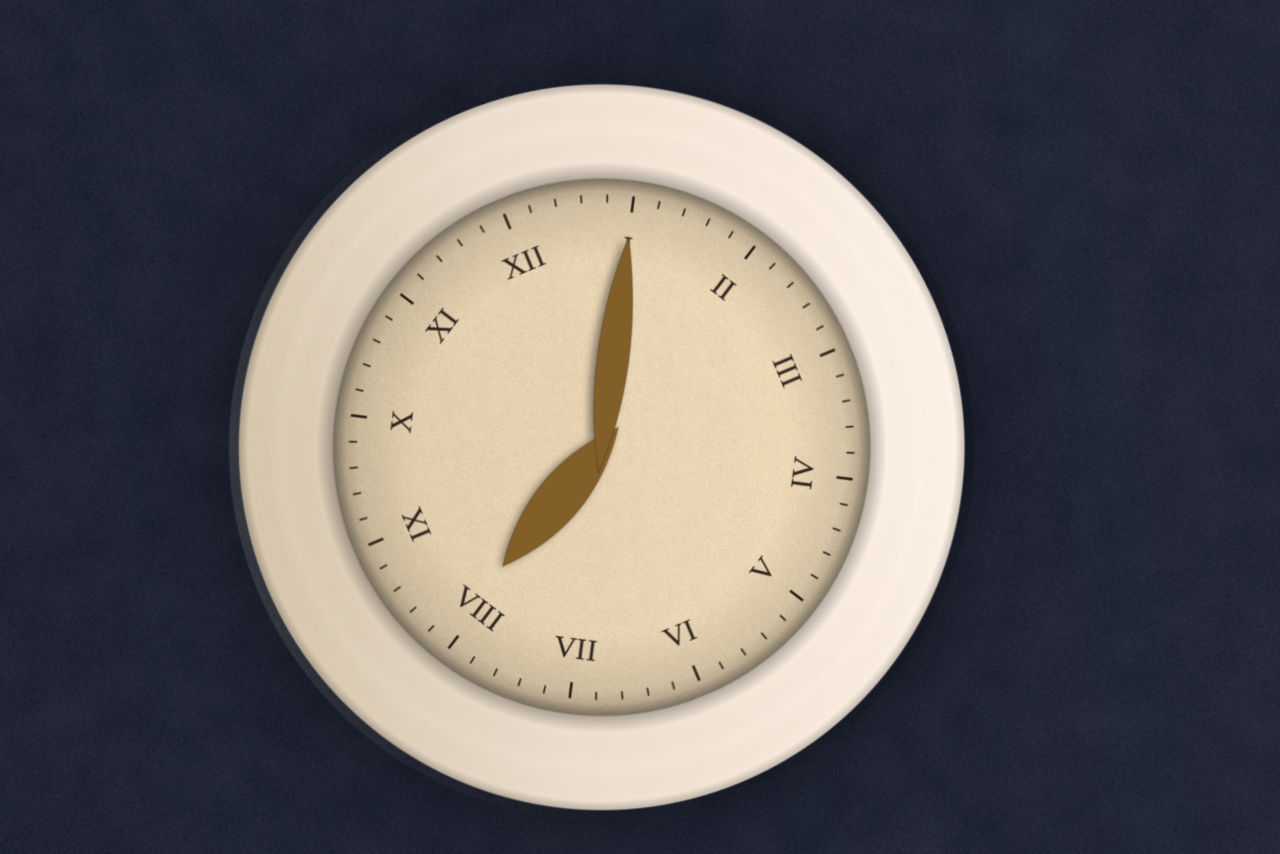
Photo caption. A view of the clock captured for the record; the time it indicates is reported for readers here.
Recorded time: 8:05
